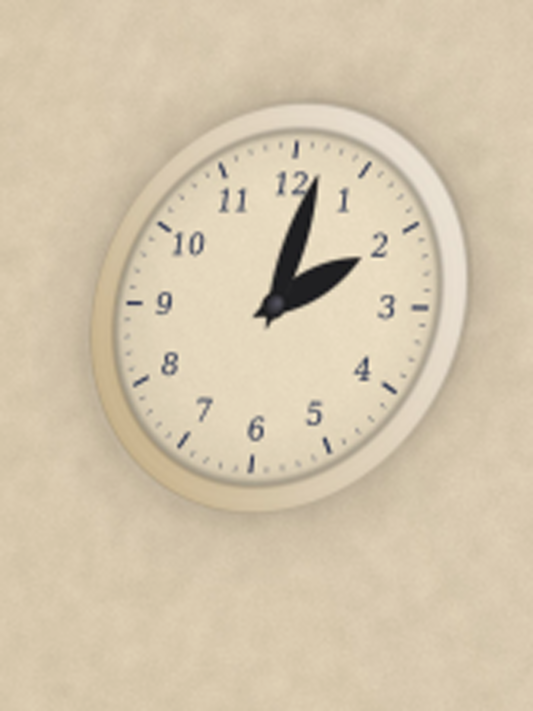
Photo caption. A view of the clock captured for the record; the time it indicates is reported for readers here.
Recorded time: 2:02
